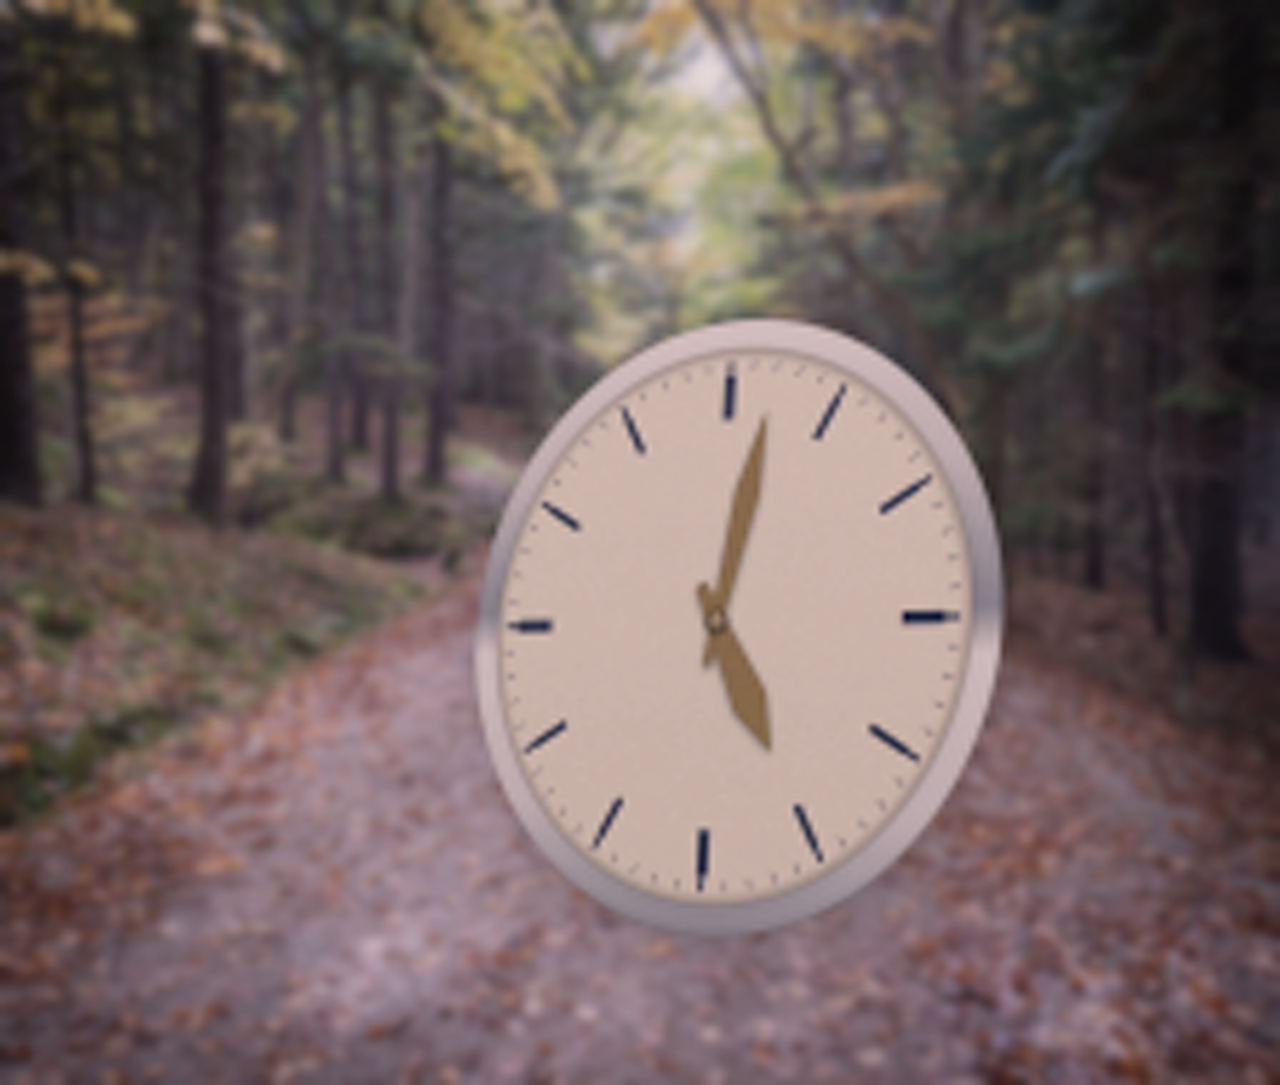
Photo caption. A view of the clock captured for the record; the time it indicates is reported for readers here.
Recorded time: 5:02
